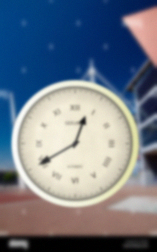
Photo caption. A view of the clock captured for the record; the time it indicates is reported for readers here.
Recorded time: 12:40
